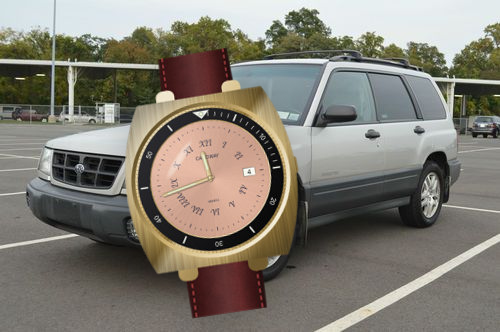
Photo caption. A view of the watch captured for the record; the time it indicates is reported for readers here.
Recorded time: 11:43
